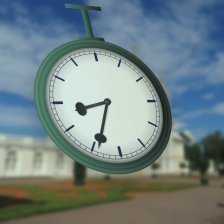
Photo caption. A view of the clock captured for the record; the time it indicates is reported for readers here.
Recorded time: 8:34
